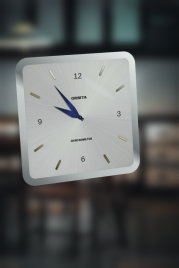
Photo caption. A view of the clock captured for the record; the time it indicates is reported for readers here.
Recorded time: 9:54
